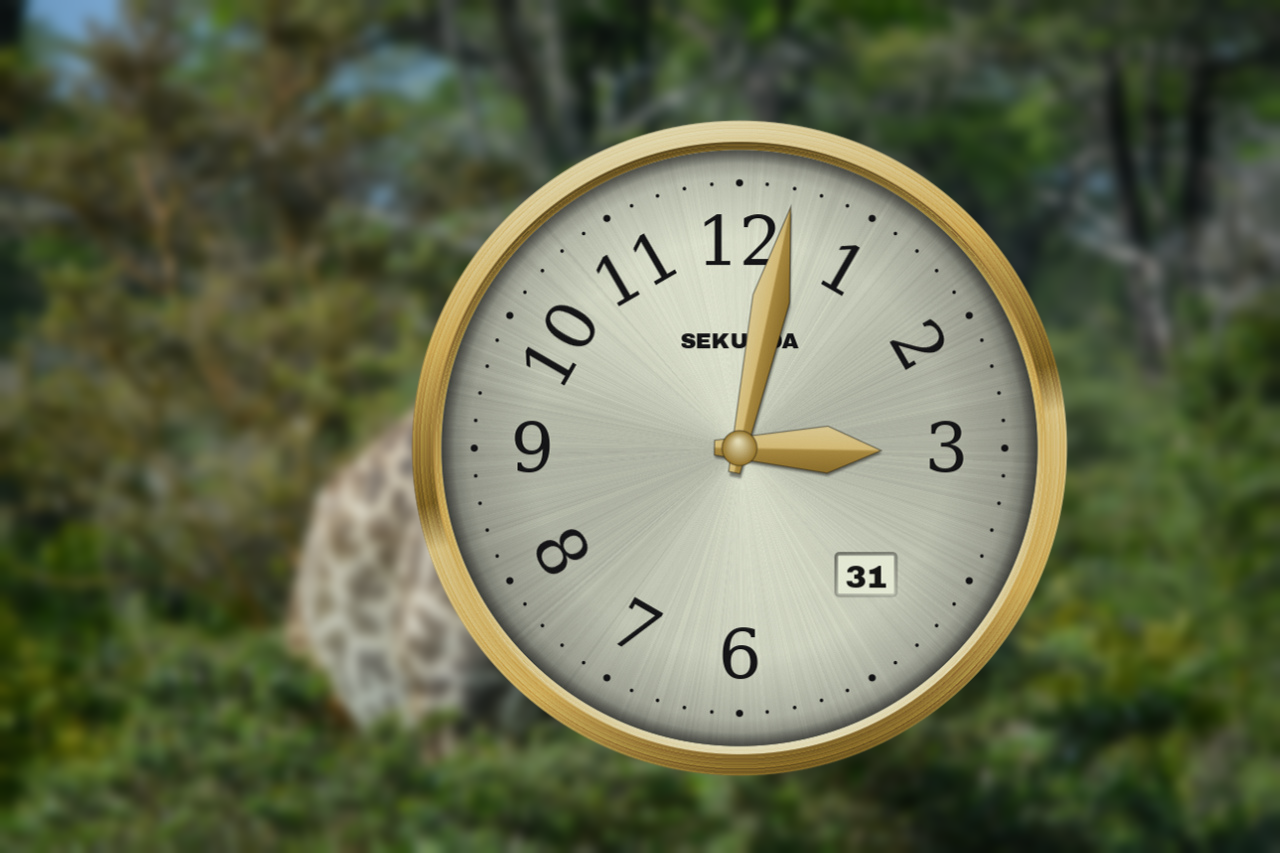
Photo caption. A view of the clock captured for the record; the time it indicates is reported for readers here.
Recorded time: 3:02
